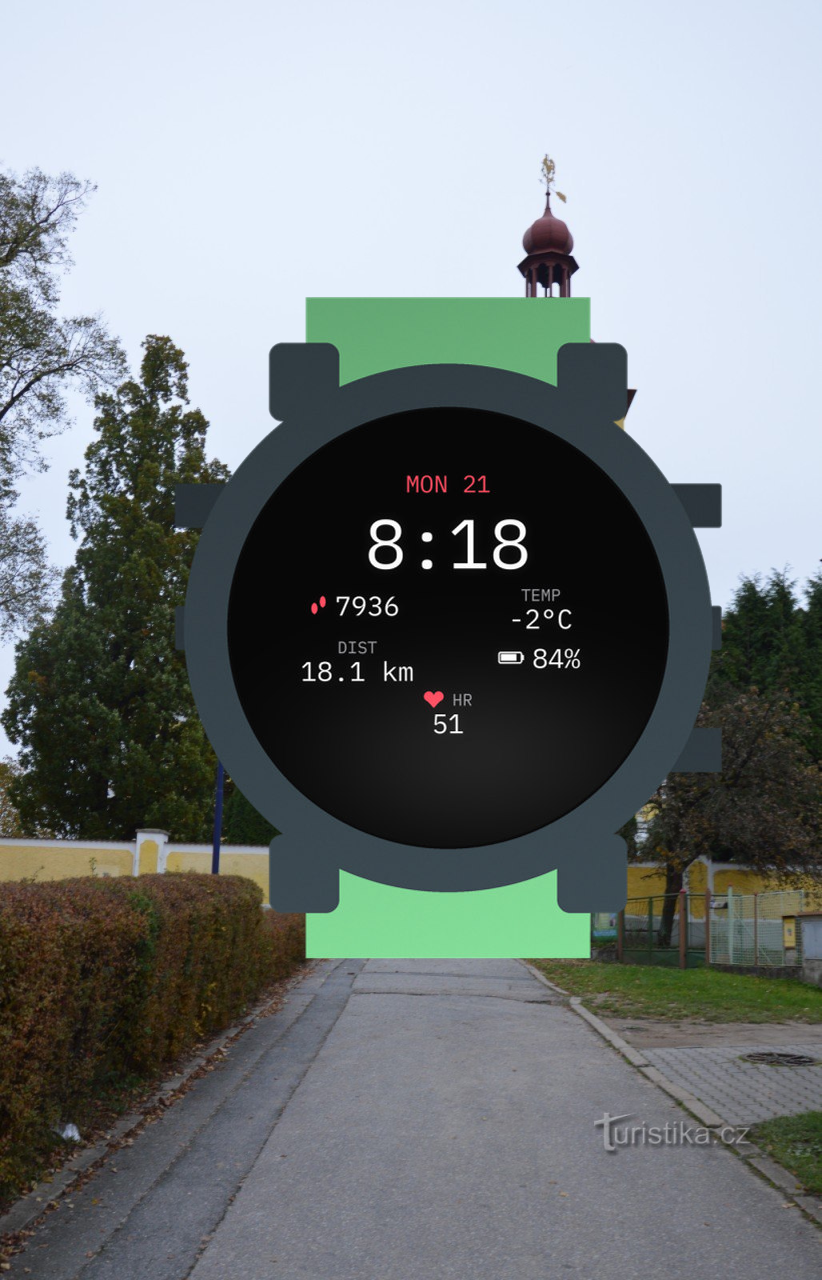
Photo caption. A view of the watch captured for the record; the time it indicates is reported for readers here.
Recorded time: 8:18
